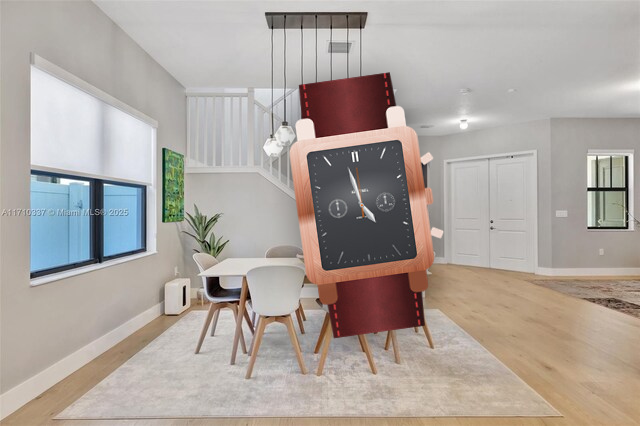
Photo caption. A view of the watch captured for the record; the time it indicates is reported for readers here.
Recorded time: 4:58
